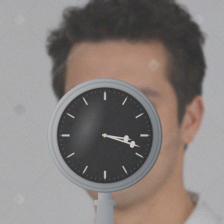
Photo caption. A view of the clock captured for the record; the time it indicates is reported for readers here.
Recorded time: 3:18
